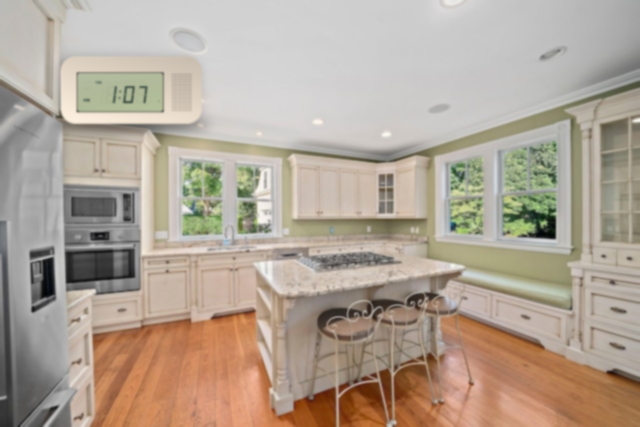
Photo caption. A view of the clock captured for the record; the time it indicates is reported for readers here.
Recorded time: 1:07
